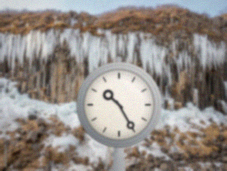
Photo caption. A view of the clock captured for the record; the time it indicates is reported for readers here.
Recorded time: 10:25
